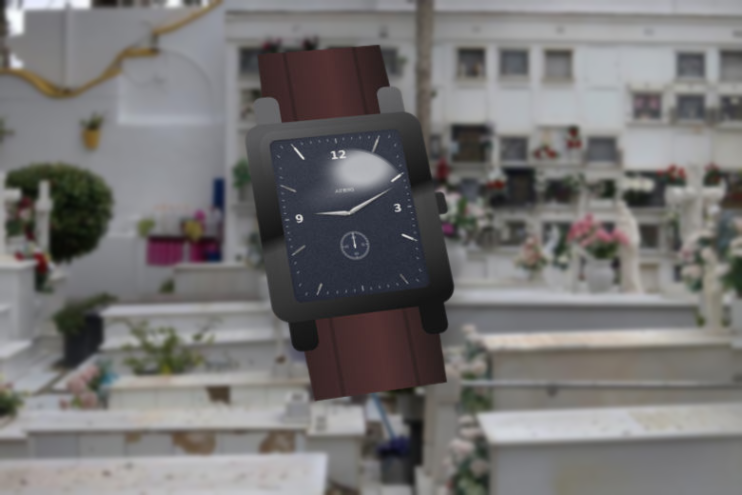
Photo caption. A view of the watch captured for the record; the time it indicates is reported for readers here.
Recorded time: 9:11
